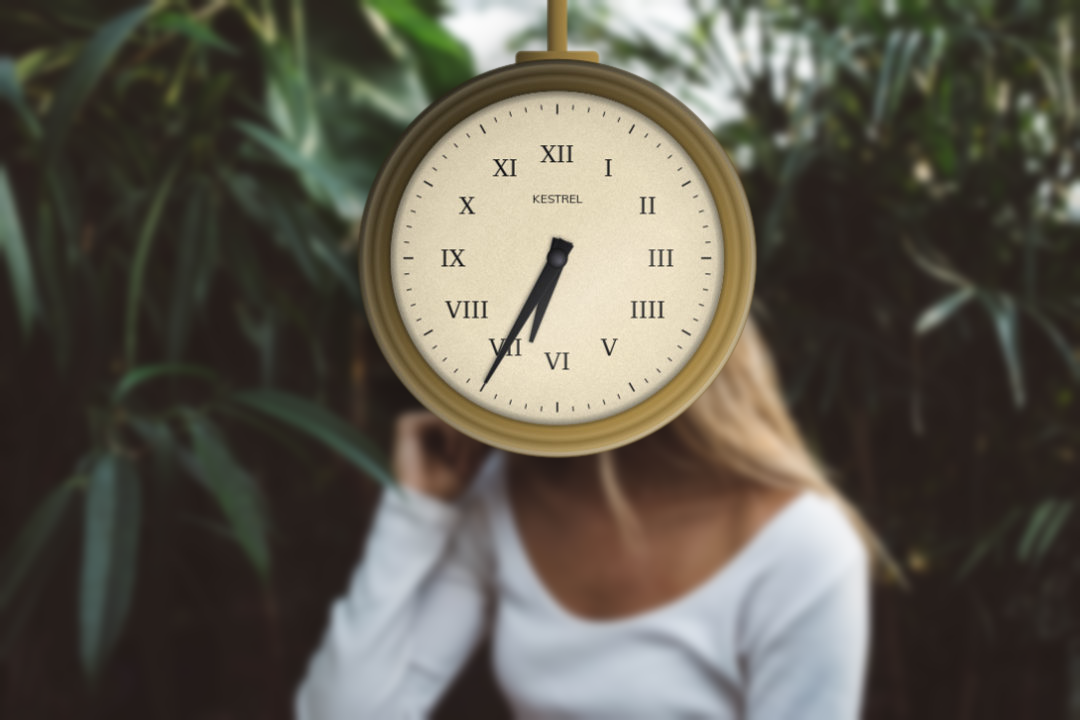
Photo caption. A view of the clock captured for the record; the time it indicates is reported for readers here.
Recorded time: 6:35
